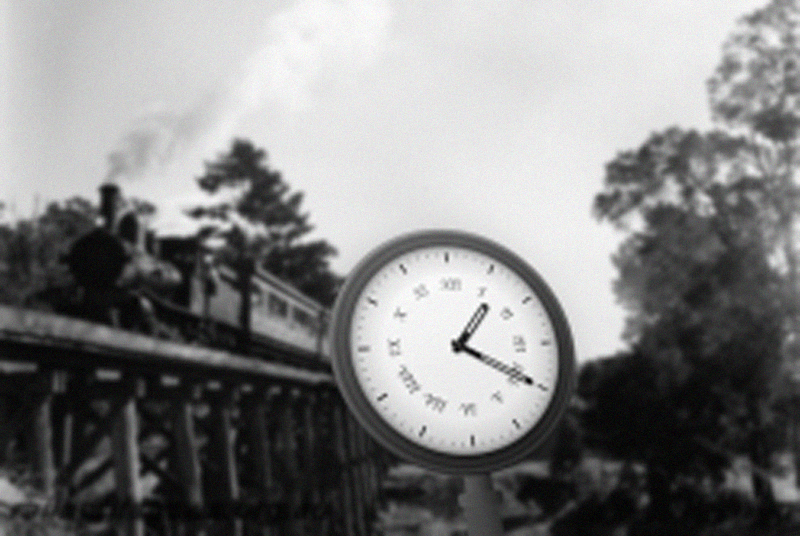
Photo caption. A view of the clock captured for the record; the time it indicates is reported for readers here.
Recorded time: 1:20
